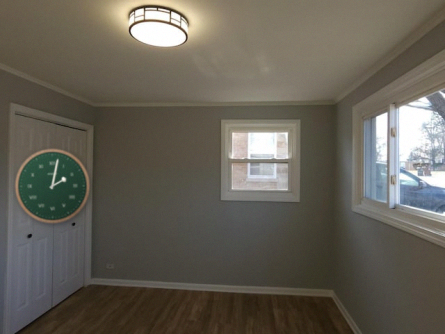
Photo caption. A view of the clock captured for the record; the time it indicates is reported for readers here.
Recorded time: 2:02
